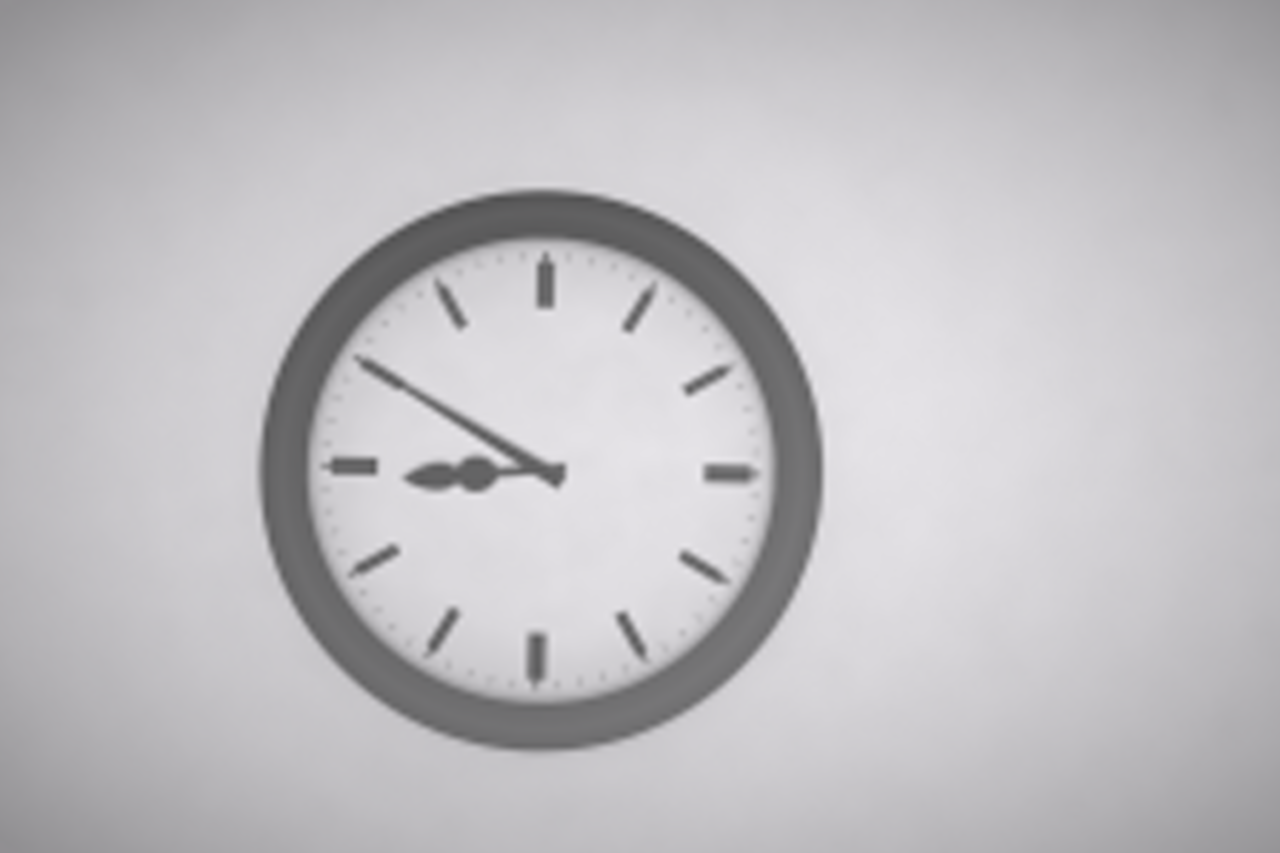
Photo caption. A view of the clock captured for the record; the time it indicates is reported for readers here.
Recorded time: 8:50
